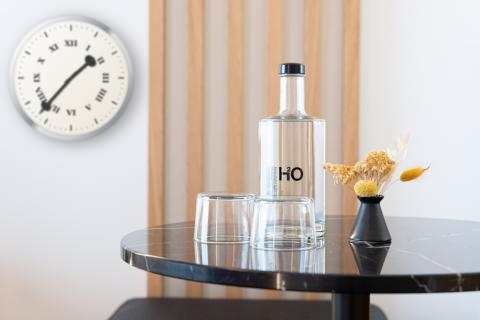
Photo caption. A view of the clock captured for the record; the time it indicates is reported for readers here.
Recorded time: 1:37
